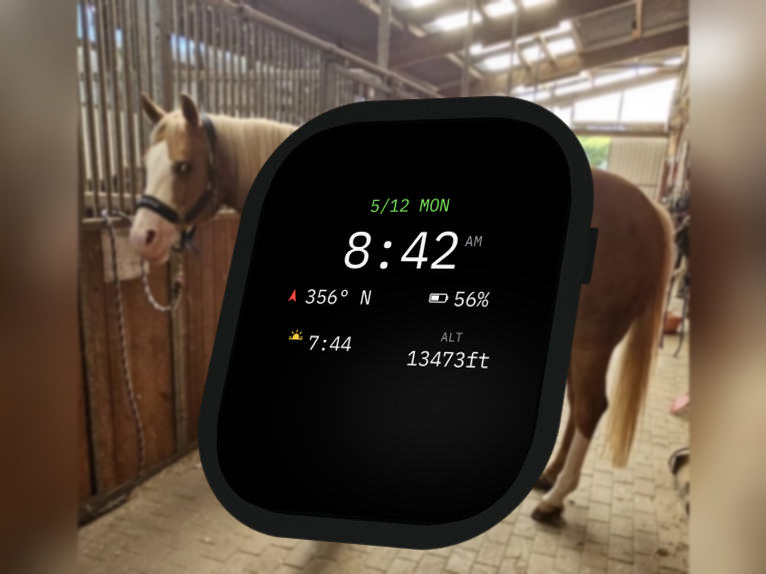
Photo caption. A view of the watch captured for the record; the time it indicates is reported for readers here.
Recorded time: 8:42
